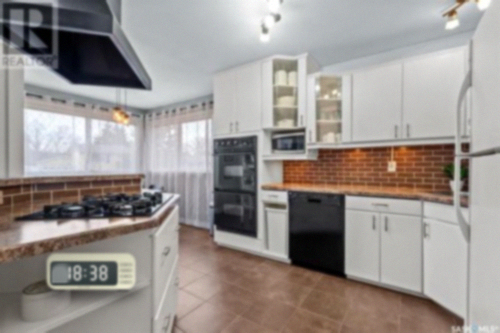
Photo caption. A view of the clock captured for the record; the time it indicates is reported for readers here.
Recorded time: 18:38
